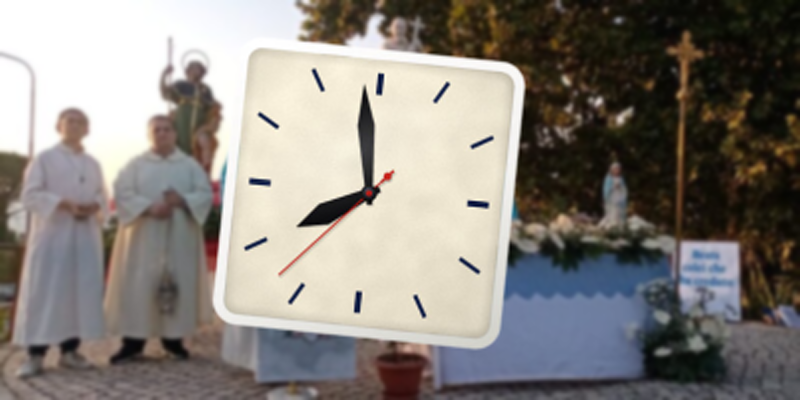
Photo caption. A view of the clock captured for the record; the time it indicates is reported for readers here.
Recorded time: 7:58:37
